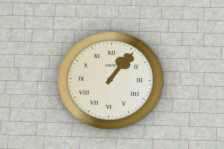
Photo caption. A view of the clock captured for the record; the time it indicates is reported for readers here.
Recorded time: 1:06
